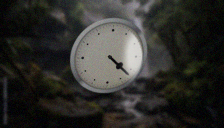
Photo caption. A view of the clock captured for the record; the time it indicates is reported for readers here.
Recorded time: 4:22
